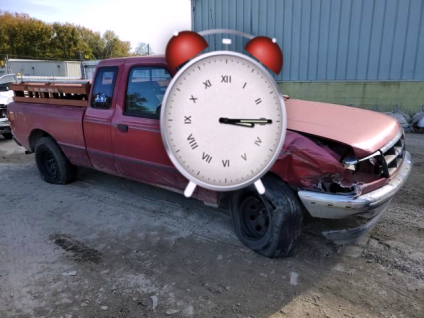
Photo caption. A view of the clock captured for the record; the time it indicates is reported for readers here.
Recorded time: 3:15
